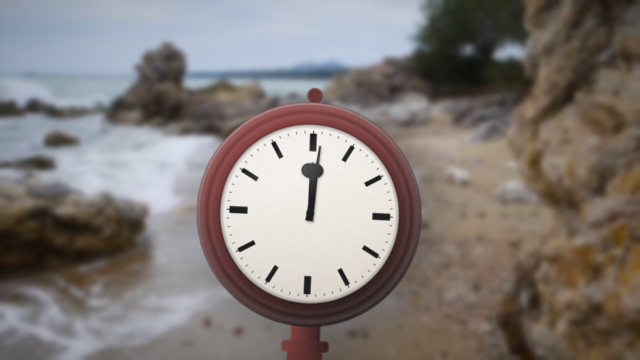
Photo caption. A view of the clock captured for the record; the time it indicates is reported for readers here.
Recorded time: 12:01
